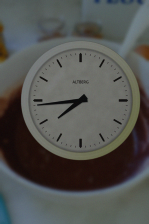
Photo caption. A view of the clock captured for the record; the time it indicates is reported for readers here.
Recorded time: 7:44
